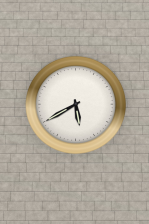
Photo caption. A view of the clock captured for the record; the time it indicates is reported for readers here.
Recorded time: 5:40
